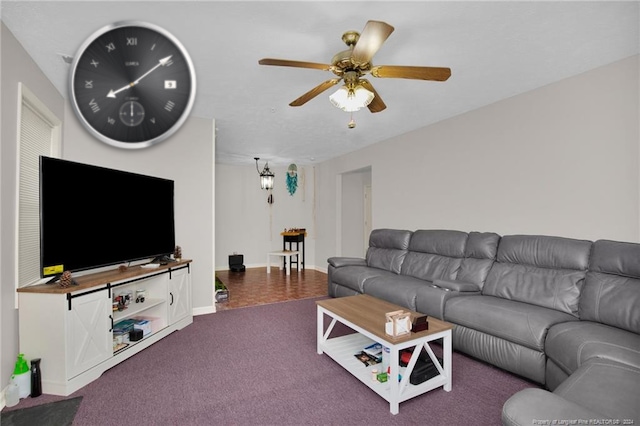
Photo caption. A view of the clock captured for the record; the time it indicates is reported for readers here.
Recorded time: 8:09
